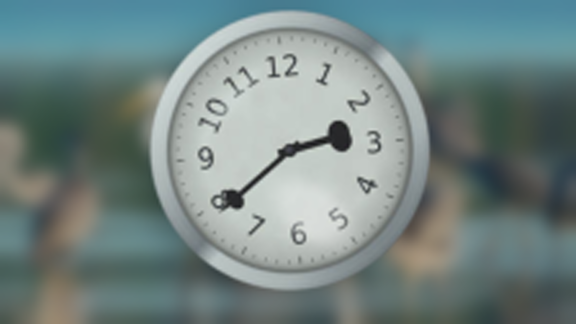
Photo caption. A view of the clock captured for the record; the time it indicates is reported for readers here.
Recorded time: 2:39
